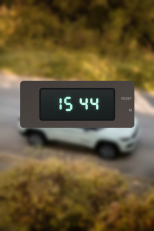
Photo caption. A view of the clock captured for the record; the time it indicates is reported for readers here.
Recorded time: 15:44
